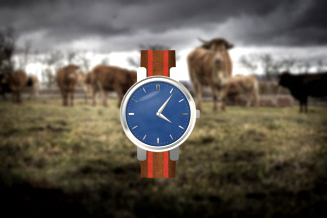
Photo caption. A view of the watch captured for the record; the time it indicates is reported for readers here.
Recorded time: 4:06
